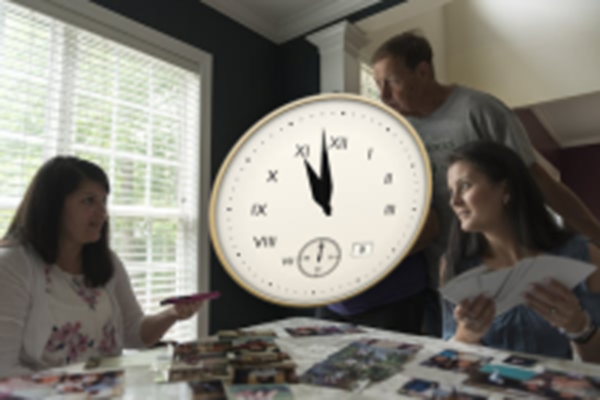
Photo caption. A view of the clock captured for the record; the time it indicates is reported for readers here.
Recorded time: 10:58
